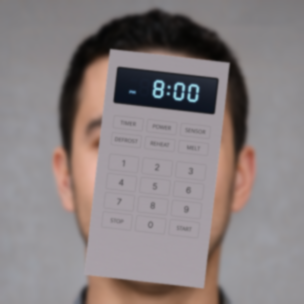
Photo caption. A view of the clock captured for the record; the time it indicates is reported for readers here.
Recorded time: 8:00
